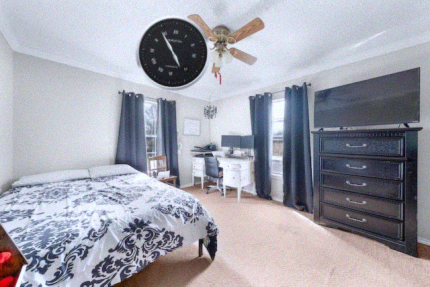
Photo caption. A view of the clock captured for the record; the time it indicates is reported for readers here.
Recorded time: 4:54
